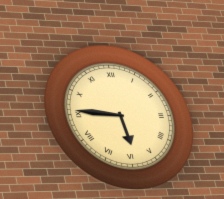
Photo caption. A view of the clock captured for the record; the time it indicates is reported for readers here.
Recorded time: 5:46
